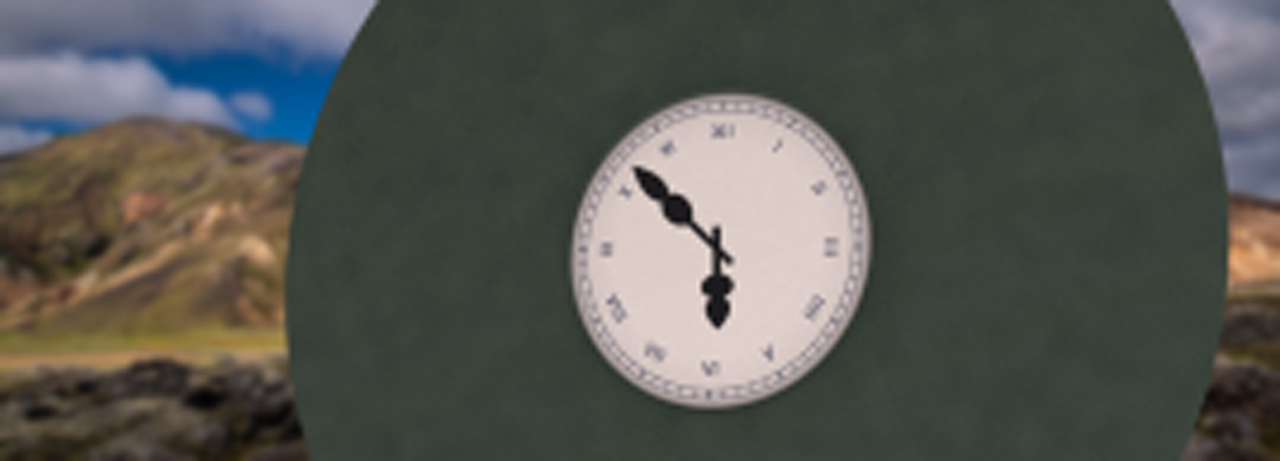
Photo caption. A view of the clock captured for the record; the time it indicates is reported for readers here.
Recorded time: 5:52
